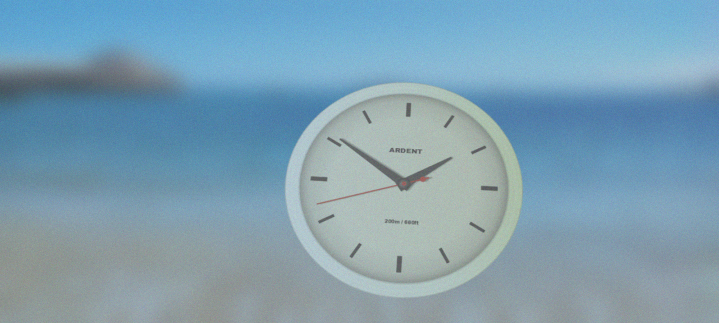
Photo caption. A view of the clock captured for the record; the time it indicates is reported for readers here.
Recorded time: 1:50:42
